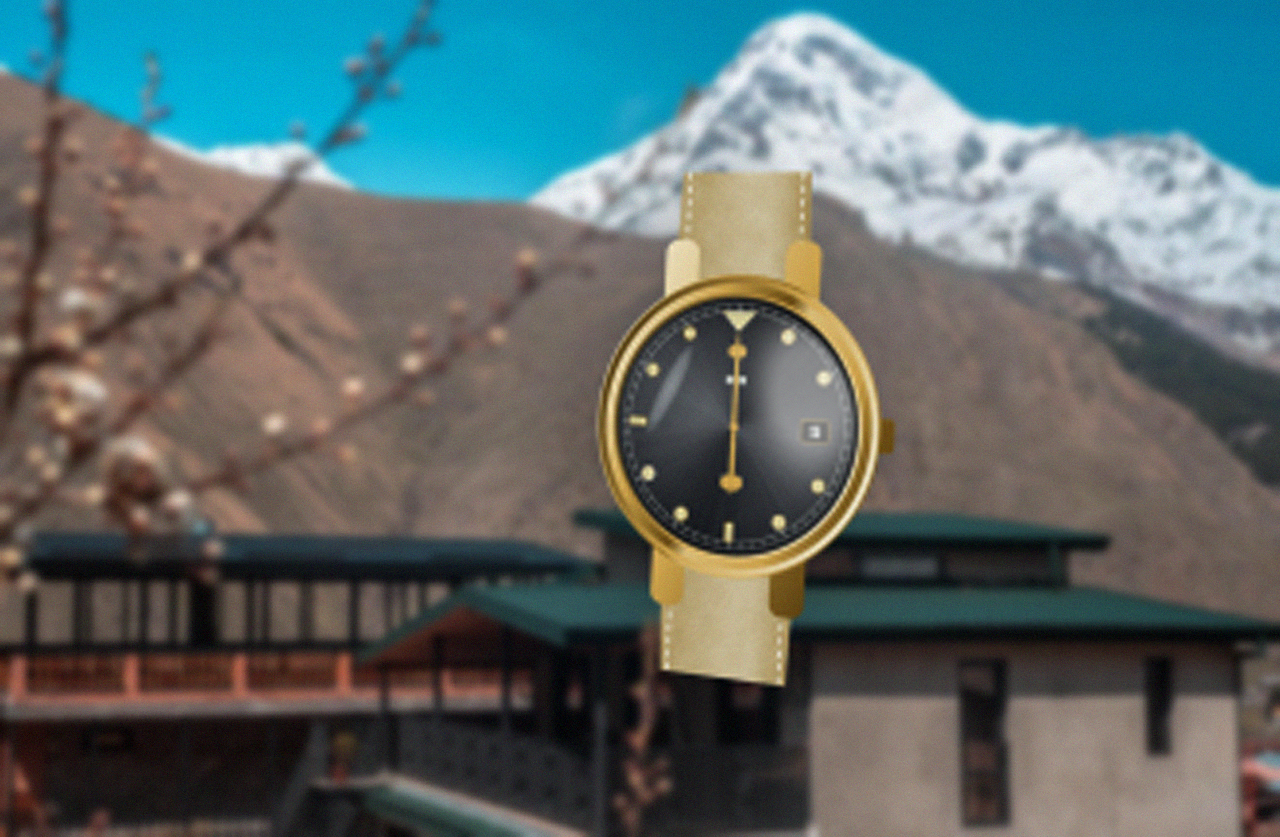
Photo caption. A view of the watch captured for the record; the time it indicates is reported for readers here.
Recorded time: 6:00
